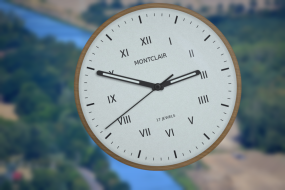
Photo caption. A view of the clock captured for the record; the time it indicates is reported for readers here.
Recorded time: 2:49:41
